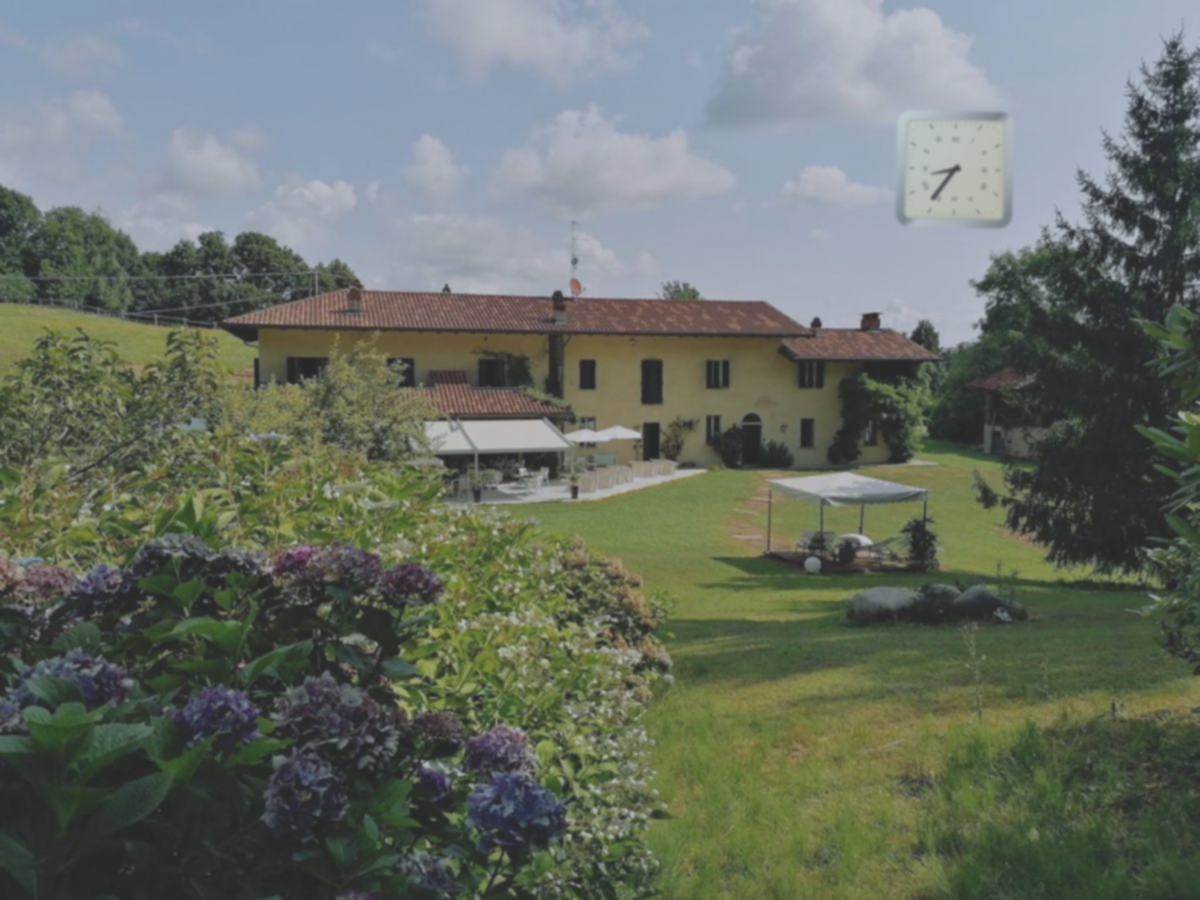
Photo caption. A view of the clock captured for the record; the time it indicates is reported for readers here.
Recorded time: 8:36
